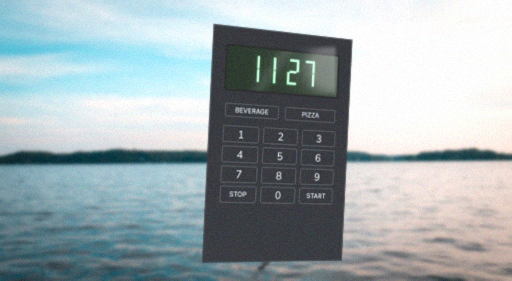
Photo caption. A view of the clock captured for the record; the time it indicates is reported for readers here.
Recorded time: 11:27
